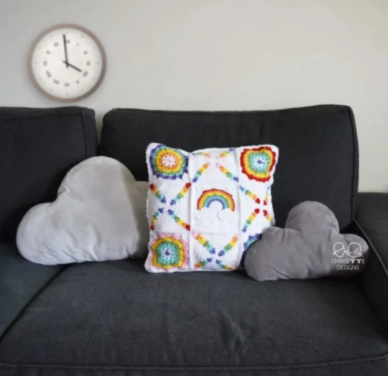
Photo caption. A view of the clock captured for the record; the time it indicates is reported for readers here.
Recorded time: 3:59
